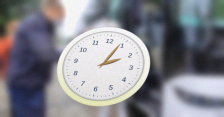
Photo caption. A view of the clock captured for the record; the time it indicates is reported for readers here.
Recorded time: 2:04
